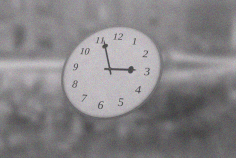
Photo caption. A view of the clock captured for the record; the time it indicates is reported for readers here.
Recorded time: 2:56
